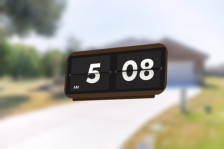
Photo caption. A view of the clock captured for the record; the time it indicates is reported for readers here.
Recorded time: 5:08
